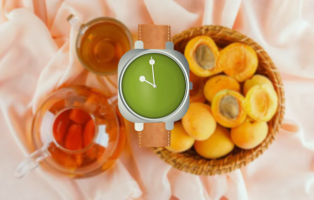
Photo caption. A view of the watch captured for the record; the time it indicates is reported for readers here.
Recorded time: 9:59
